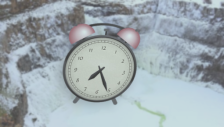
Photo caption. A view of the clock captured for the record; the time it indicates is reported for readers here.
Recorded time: 7:26
